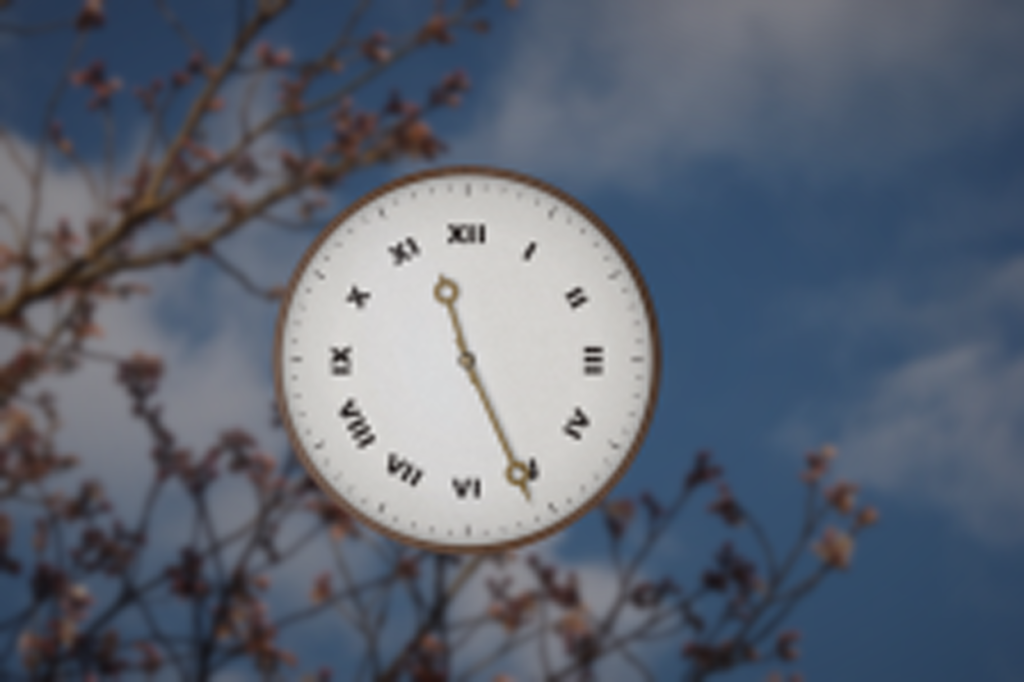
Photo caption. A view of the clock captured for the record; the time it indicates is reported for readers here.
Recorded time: 11:26
